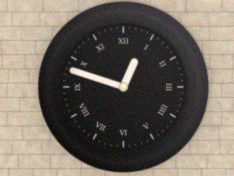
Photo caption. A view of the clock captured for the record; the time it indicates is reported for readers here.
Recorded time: 12:48
